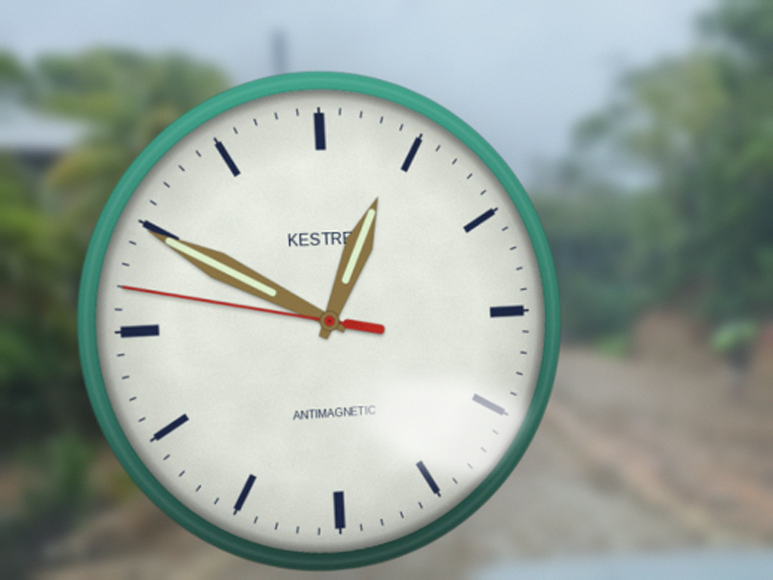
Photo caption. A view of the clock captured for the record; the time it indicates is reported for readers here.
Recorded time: 12:49:47
